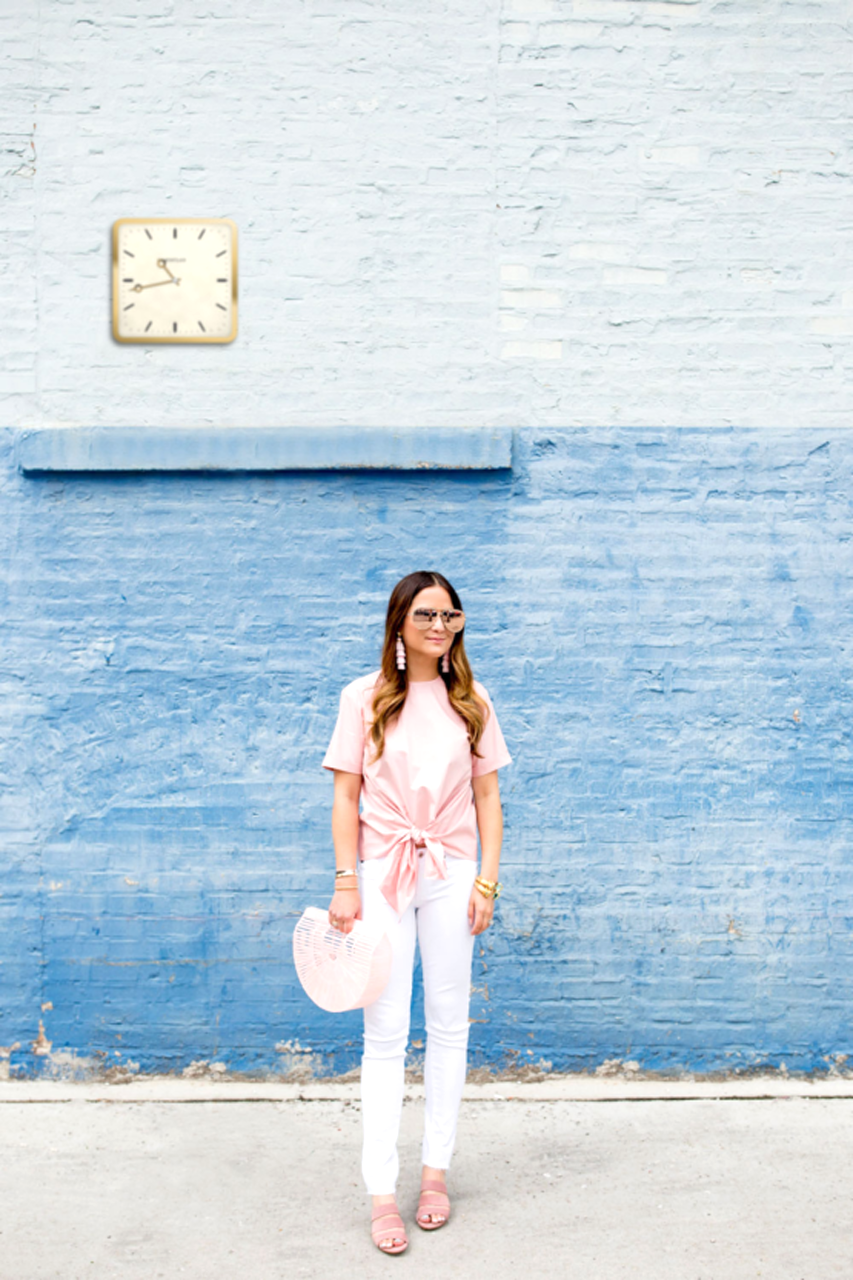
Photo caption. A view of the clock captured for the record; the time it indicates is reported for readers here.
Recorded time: 10:43
